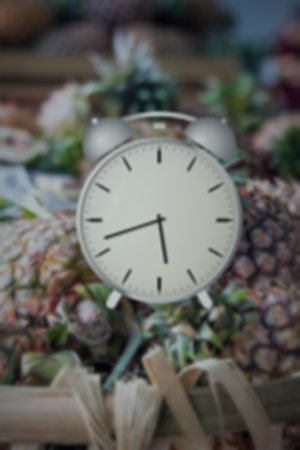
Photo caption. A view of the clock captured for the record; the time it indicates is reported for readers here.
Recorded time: 5:42
